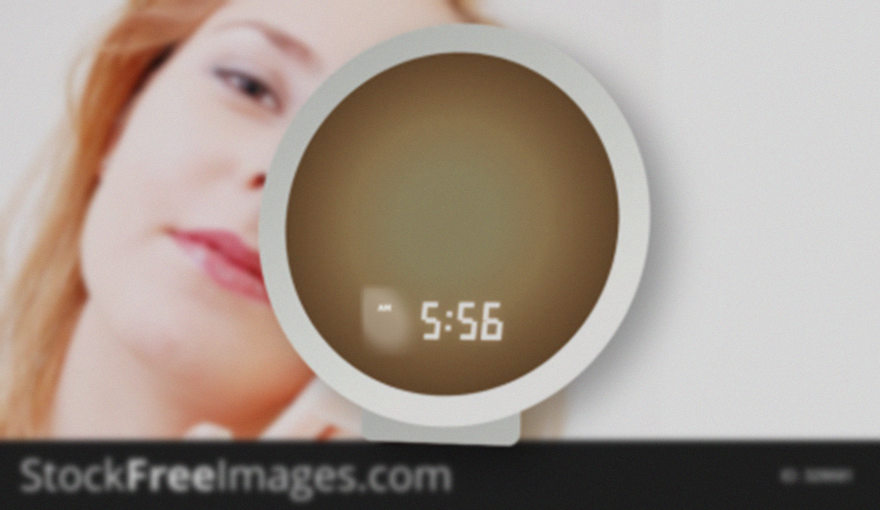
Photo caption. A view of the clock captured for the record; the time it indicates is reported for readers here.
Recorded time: 5:56
